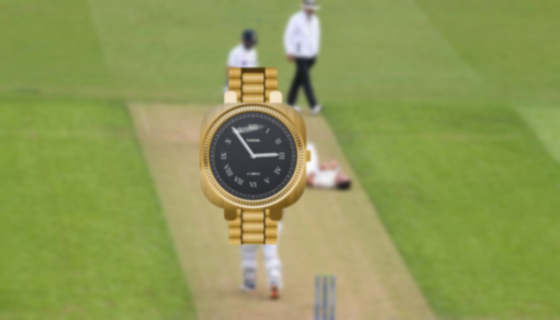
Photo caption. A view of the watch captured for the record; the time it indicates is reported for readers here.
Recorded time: 2:54
